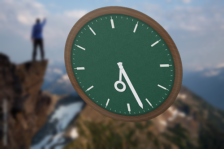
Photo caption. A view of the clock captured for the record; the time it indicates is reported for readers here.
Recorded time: 6:27
